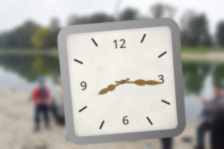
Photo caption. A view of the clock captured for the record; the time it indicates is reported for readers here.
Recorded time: 8:16
